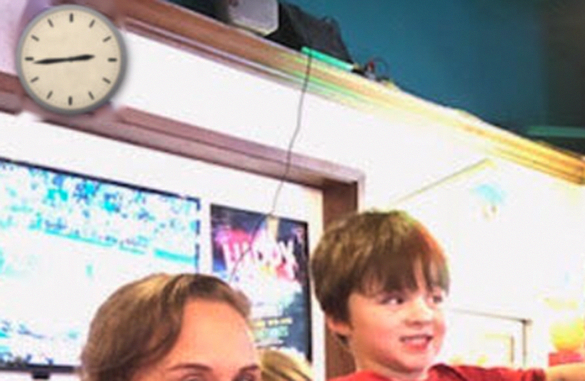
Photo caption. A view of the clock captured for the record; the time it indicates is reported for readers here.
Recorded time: 2:44
